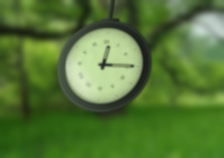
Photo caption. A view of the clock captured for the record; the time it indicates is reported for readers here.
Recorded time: 12:15
